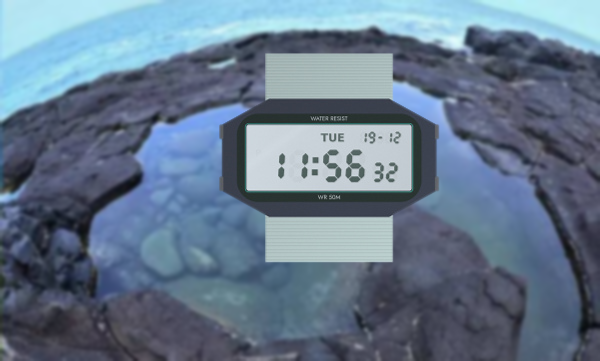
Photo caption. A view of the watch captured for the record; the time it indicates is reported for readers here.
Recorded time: 11:56:32
